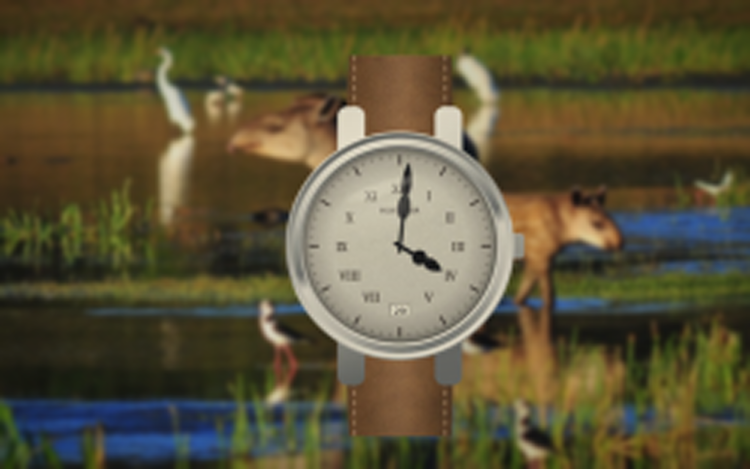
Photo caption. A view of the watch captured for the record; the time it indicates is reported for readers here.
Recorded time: 4:01
